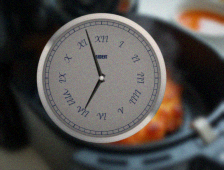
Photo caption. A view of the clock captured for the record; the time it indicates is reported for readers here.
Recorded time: 6:57
